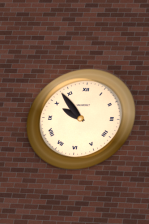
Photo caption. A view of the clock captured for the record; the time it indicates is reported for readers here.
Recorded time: 9:53
